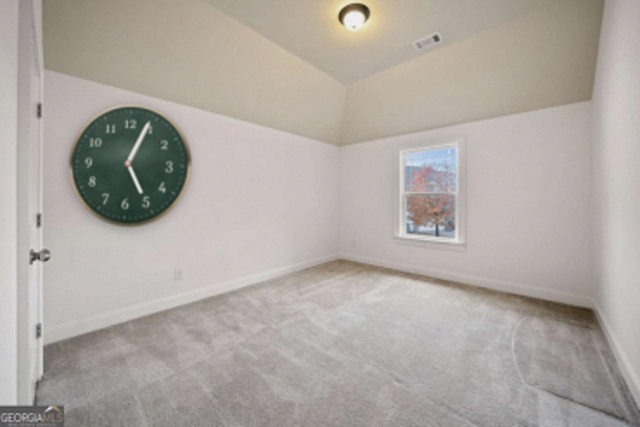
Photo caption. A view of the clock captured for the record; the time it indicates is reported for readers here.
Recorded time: 5:04
